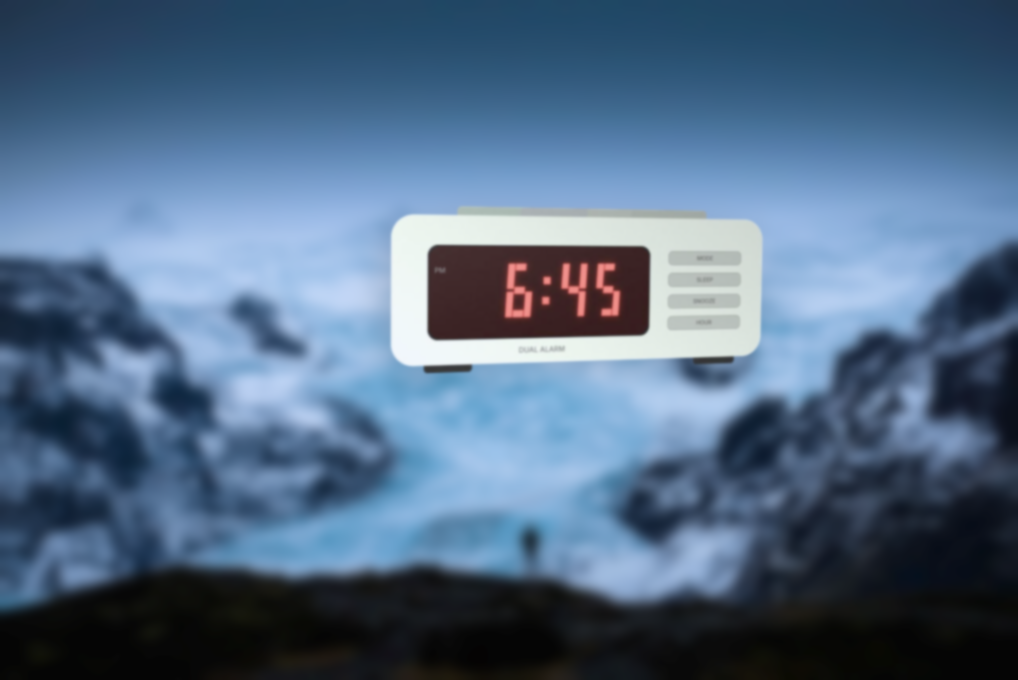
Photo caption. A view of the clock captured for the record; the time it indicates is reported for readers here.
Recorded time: 6:45
